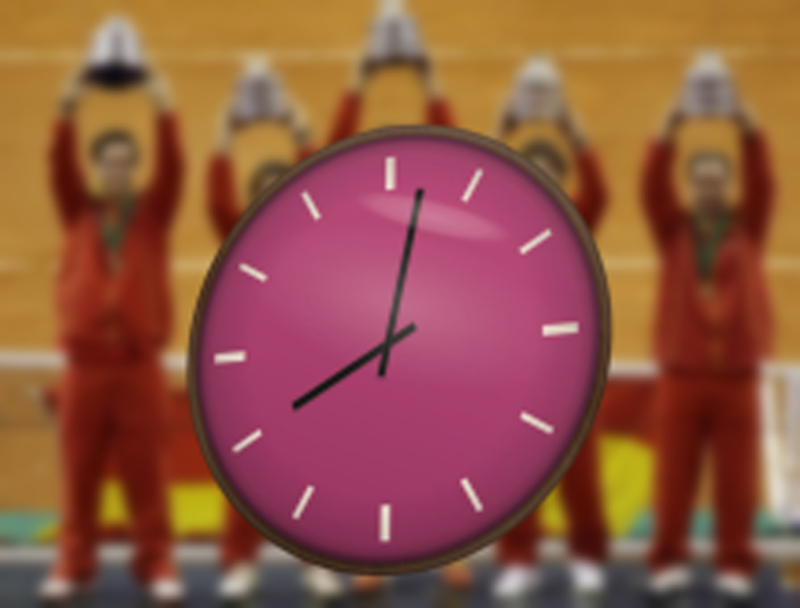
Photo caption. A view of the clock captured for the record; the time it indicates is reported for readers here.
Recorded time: 8:02
